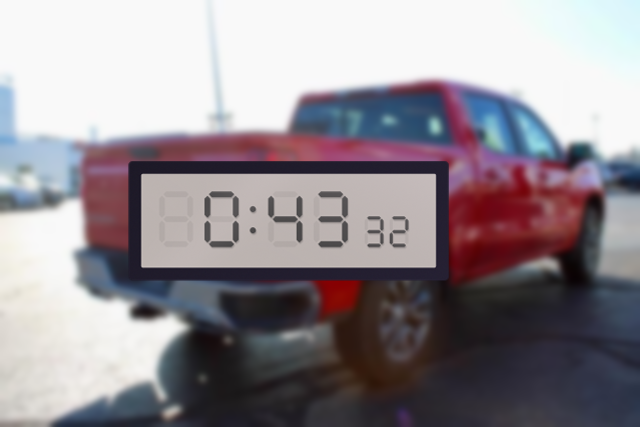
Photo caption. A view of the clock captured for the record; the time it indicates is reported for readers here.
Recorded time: 0:43:32
